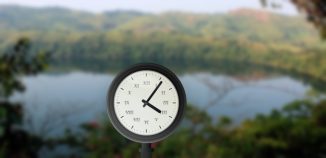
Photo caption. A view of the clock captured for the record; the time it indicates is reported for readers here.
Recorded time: 4:06
